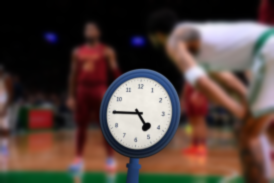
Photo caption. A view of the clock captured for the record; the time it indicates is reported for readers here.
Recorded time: 4:45
